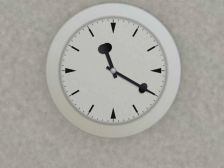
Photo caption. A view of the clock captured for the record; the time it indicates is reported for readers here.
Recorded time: 11:20
